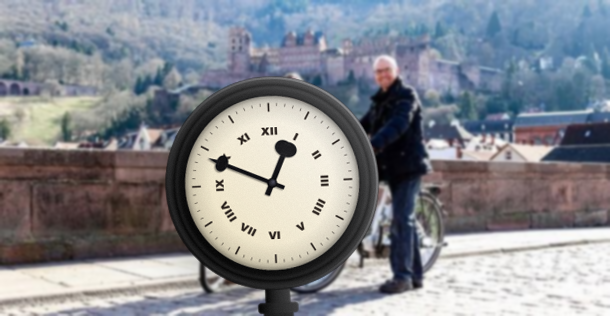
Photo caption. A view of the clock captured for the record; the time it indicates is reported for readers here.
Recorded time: 12:49
